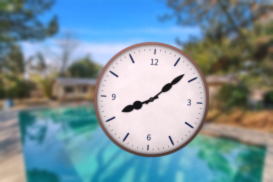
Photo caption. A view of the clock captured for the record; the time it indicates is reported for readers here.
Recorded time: 8:08
